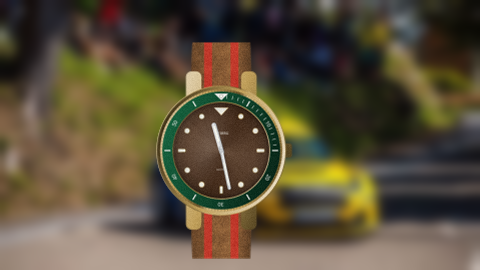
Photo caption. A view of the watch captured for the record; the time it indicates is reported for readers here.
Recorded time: 11:28
